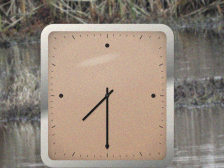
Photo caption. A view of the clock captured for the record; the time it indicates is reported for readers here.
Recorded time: 7:30
